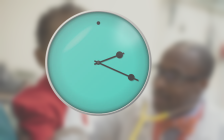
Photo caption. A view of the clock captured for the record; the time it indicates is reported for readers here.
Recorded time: 2:19
